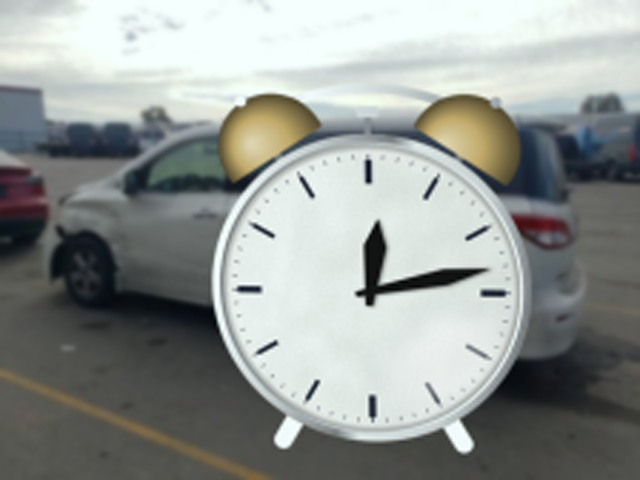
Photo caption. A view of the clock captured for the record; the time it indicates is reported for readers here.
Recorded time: 12:13
